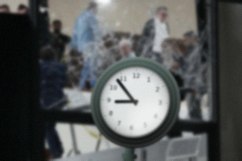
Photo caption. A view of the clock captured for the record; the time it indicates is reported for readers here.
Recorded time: 8:53
